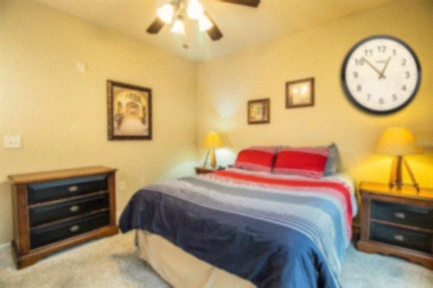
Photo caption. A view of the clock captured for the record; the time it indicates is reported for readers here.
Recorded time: 12:52
